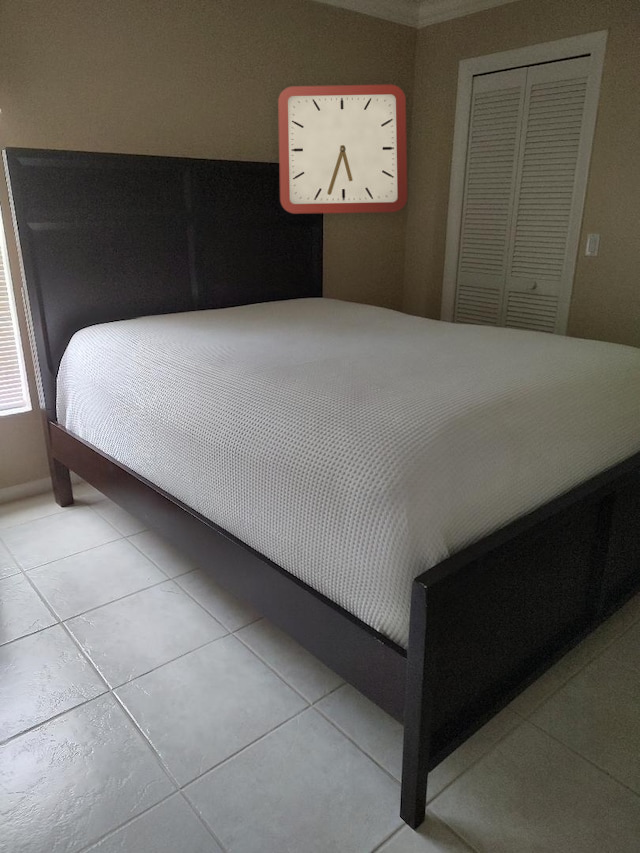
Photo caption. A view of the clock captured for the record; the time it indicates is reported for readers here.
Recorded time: 5:33
